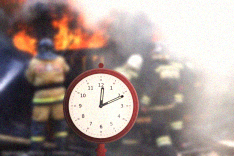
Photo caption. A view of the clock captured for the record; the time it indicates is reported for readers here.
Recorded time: 12:11
